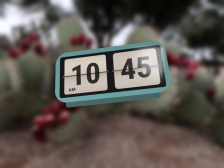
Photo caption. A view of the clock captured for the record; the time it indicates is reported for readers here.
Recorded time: 10:45
